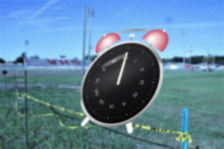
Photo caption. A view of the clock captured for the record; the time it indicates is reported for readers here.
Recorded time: 12:00
